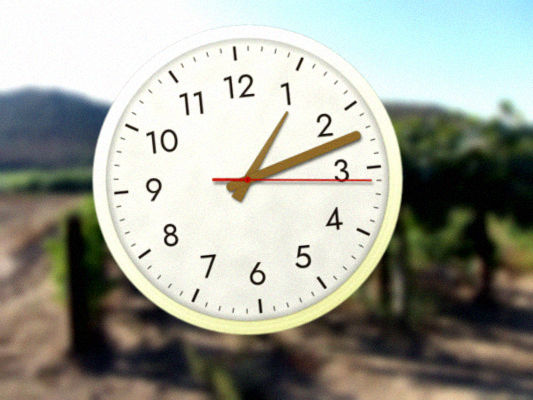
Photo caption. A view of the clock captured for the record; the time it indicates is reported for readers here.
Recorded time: 1:12:16
